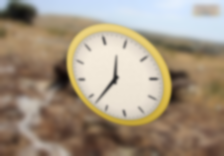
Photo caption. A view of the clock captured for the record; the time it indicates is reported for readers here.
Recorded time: 12:38
